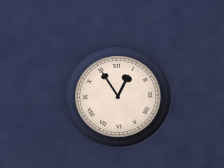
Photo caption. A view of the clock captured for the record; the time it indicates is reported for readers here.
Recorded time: 12:55
